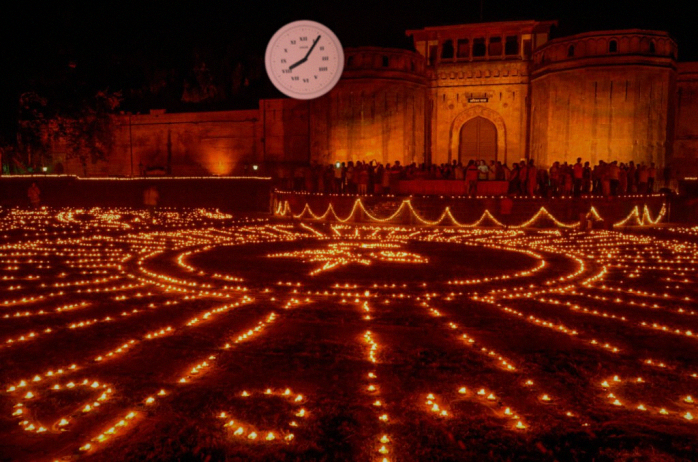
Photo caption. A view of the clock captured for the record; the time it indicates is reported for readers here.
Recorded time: 8:06
